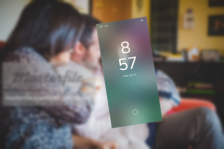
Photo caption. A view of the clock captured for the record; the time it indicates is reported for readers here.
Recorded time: 8:57
